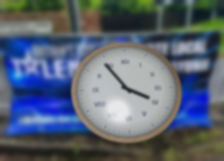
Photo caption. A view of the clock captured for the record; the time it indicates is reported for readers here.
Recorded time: 3:54
